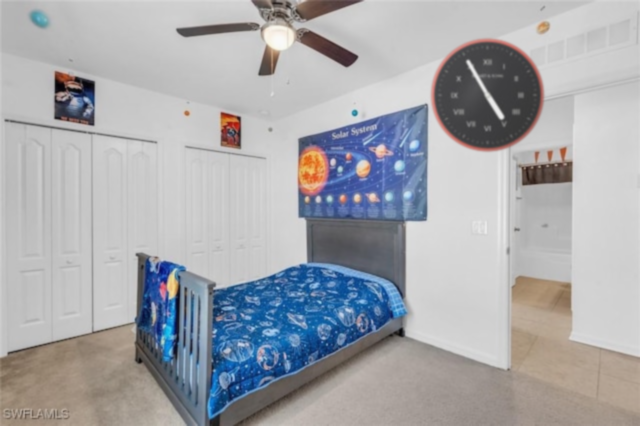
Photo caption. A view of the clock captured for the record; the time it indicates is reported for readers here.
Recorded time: 4:55
